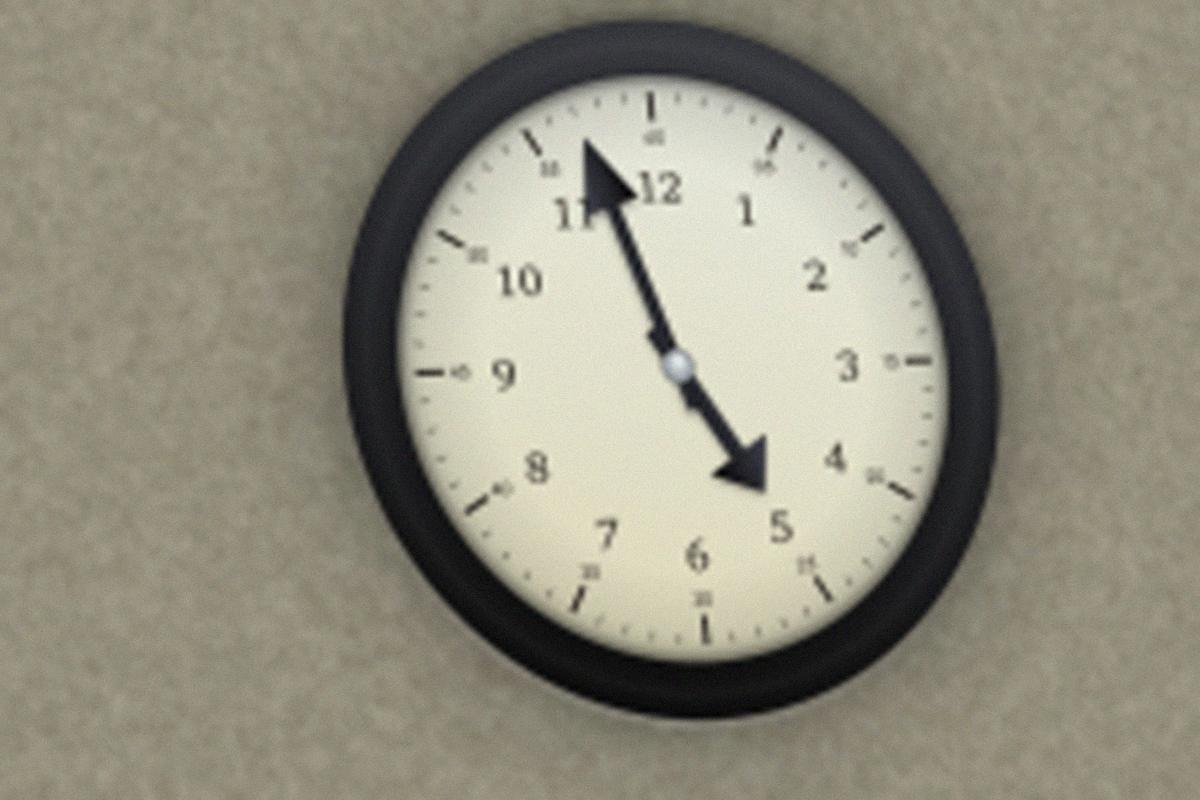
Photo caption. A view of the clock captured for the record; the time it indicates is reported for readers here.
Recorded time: 4:57
